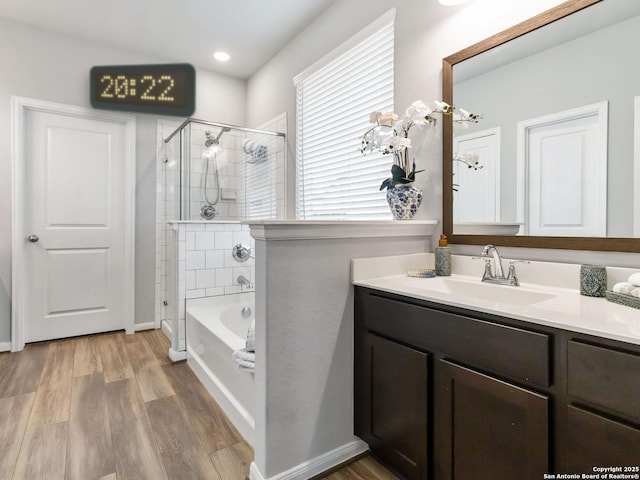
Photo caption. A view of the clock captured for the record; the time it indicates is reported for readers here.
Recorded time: 20:22
